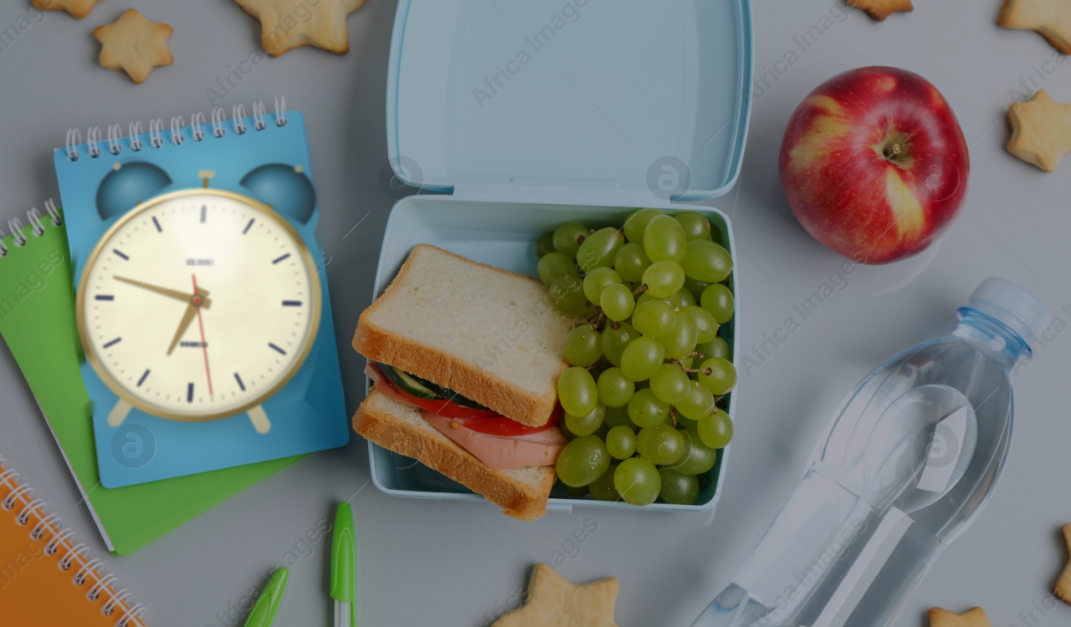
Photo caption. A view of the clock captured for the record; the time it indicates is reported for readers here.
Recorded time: 6:47:28
